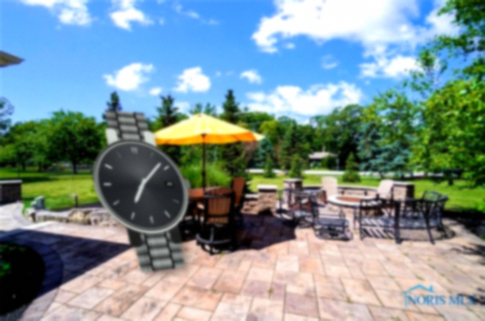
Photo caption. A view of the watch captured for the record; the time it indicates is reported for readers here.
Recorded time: 7:08
